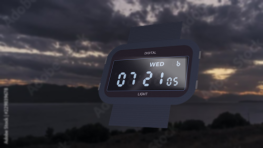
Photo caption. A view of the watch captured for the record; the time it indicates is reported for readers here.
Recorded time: 7:21:05
